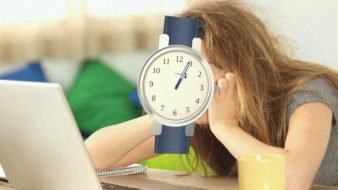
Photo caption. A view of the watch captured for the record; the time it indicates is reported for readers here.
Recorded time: 1:04
